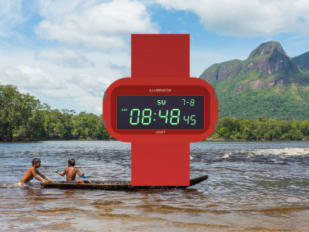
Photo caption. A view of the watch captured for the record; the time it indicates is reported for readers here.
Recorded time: 8:48:45
